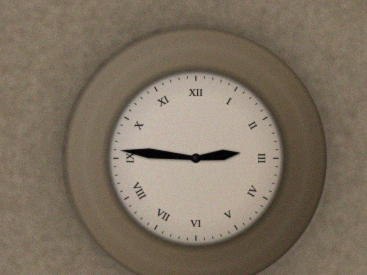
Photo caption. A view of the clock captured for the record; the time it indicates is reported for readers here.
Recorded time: 2:46
